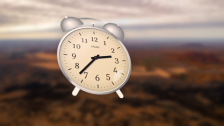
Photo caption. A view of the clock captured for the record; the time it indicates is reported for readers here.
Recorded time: 2:37
